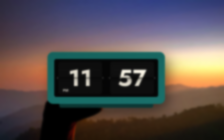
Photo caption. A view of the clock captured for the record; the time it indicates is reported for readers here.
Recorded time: 11:57
